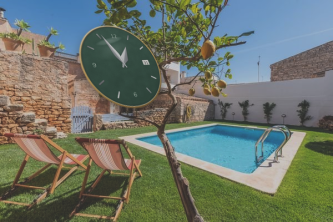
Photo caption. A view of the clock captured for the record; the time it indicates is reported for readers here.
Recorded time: 12:56
